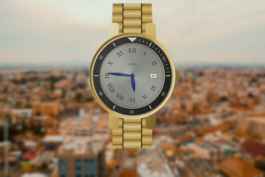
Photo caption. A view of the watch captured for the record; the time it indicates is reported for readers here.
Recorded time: 5:46
